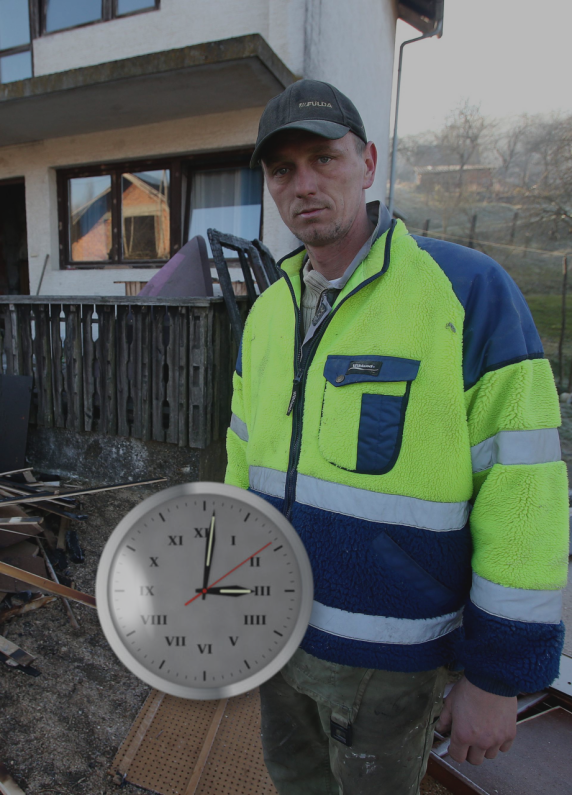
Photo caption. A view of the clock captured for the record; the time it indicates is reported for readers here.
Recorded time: 3:01:09
